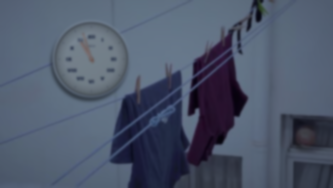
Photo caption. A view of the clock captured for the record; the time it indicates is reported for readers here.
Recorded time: 10:57
